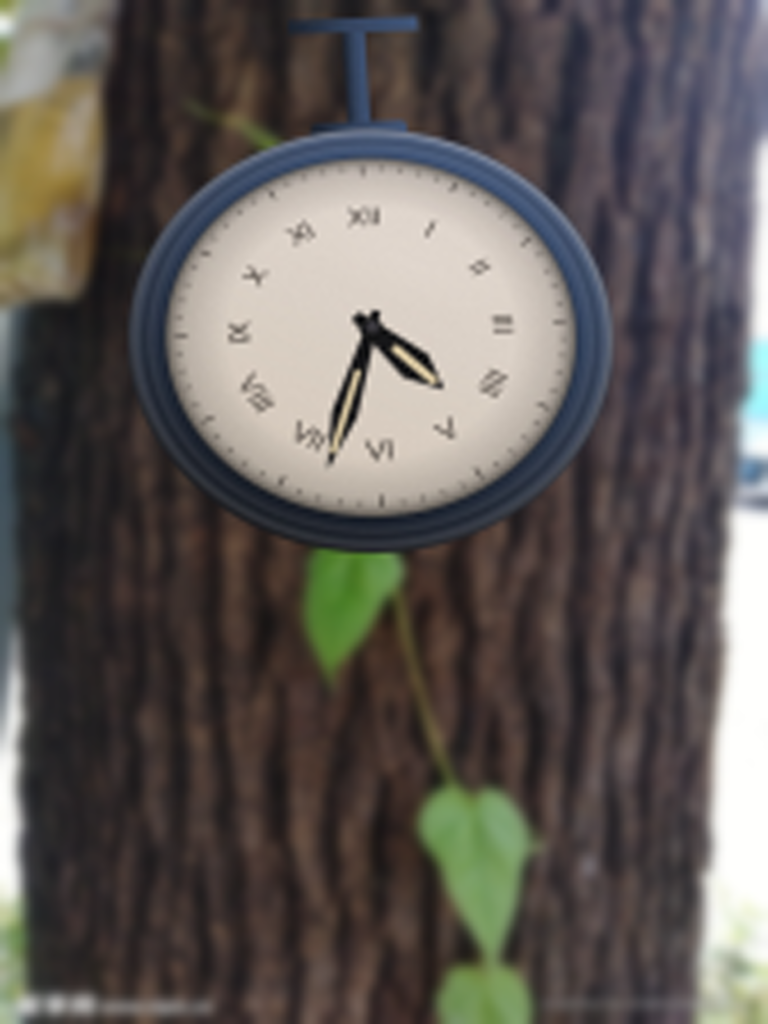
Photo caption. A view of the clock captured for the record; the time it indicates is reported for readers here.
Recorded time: 4:33
